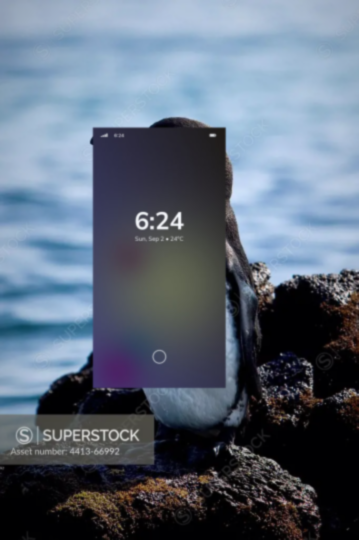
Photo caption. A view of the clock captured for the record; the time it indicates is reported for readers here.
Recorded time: 6:24
